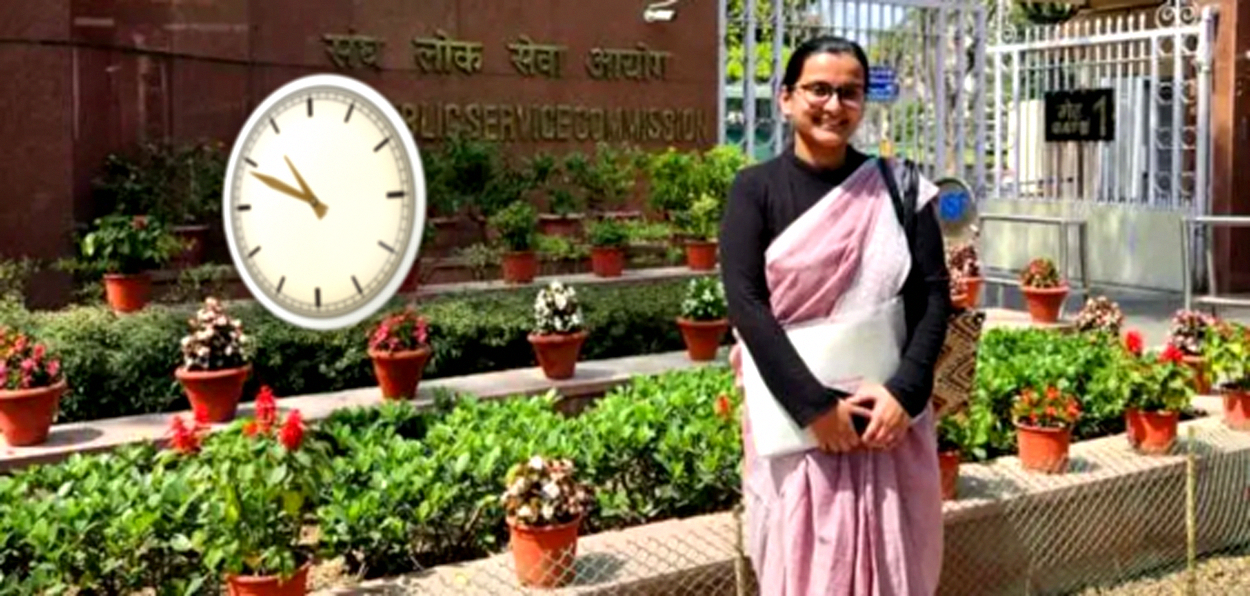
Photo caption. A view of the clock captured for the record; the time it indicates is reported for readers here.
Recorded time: 10:49
